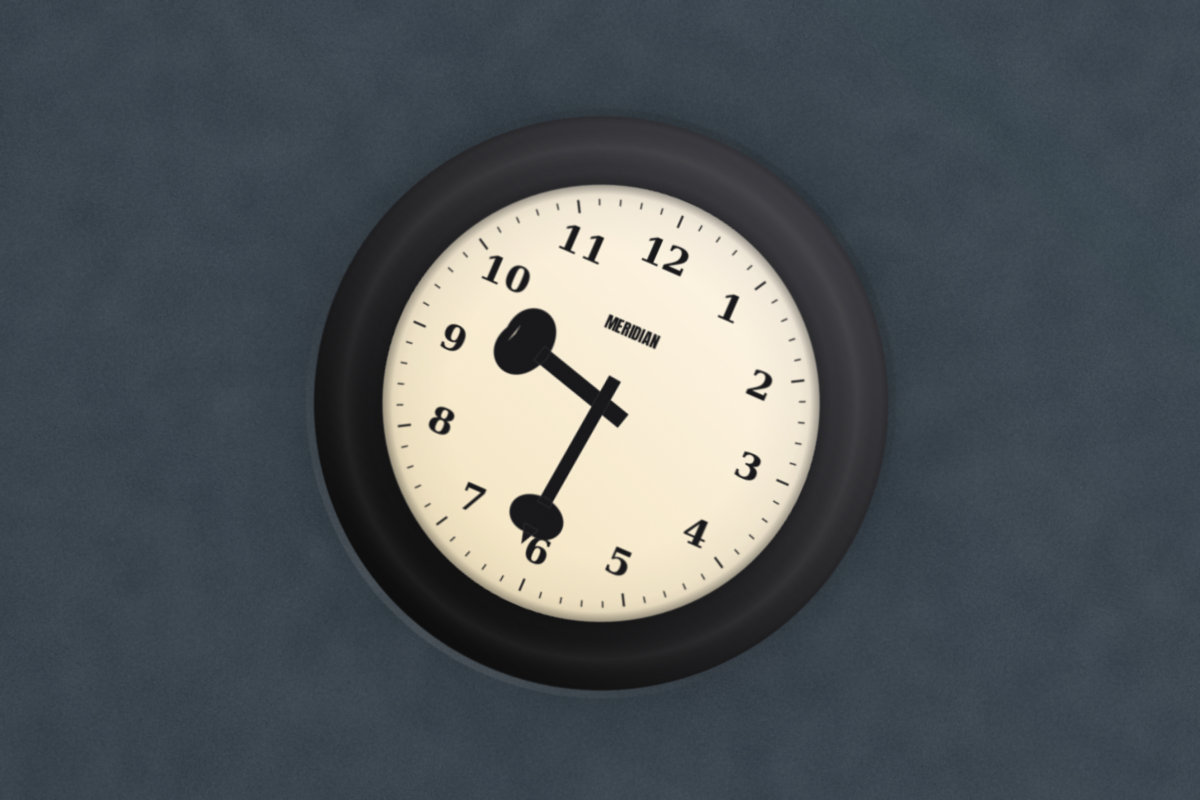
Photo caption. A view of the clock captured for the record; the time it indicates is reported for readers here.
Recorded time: 9:31
